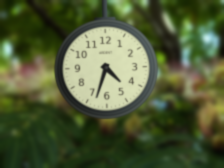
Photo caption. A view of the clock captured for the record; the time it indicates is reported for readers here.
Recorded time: 4:33
